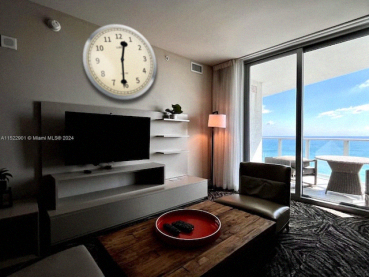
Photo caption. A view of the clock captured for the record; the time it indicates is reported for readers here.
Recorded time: 12:31
